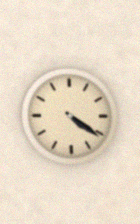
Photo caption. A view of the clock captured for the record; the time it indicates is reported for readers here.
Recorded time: 4:21
